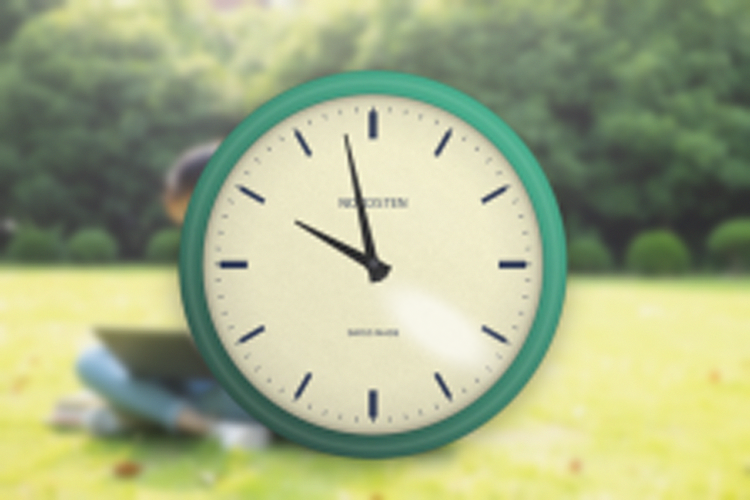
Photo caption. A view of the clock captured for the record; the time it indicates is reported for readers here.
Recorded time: 9:58
